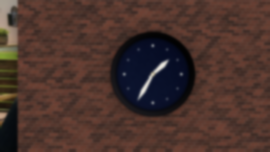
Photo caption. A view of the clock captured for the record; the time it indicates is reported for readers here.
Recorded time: 1:35
